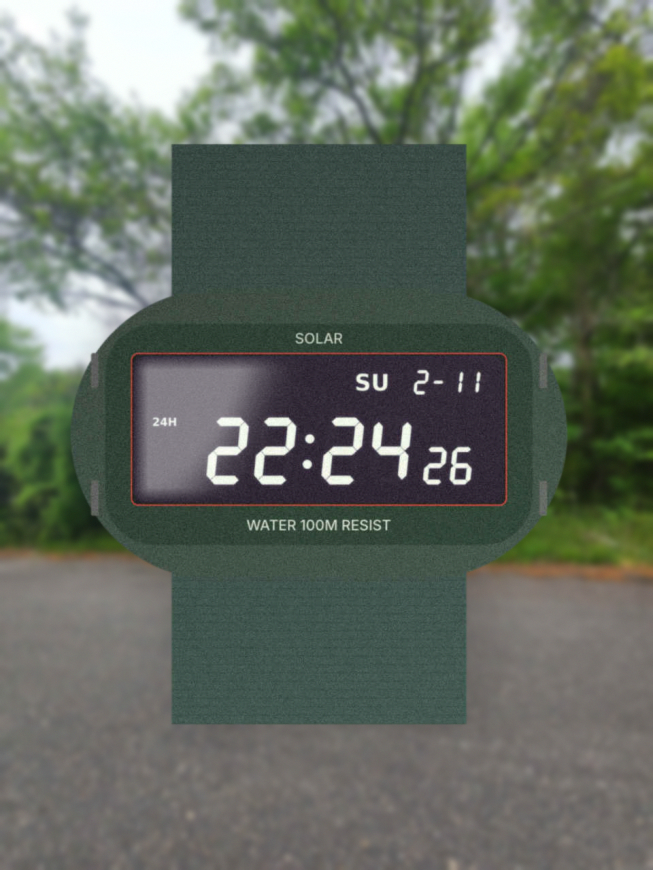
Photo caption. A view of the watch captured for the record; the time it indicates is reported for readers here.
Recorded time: 22:24:26
